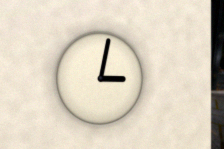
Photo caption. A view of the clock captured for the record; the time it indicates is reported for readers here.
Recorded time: 3:02
